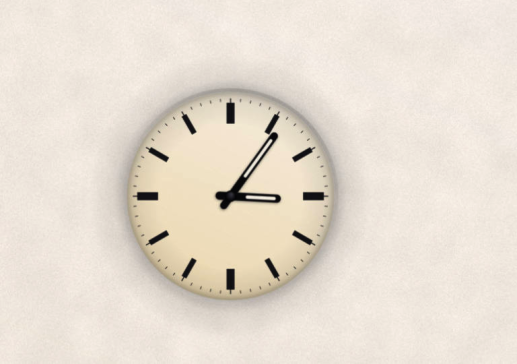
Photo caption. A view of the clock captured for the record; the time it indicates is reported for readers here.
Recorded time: 3:06
